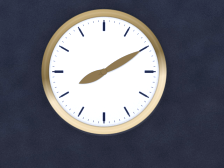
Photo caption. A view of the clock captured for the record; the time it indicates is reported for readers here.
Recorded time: 8:10
